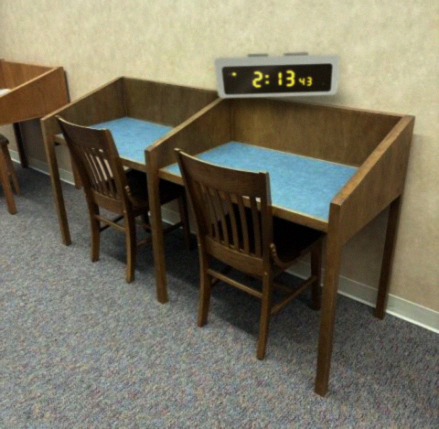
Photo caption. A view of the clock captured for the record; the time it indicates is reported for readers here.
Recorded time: 2:13
